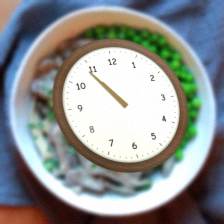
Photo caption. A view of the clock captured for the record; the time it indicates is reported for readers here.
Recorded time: 10:54
